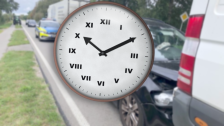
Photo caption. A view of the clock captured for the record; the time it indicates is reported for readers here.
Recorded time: 10:10
